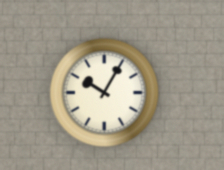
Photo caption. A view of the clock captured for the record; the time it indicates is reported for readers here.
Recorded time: 10:05
